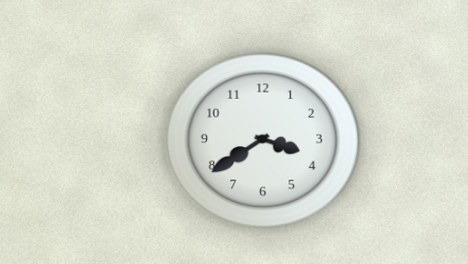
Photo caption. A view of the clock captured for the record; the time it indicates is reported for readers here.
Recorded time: 3:39
